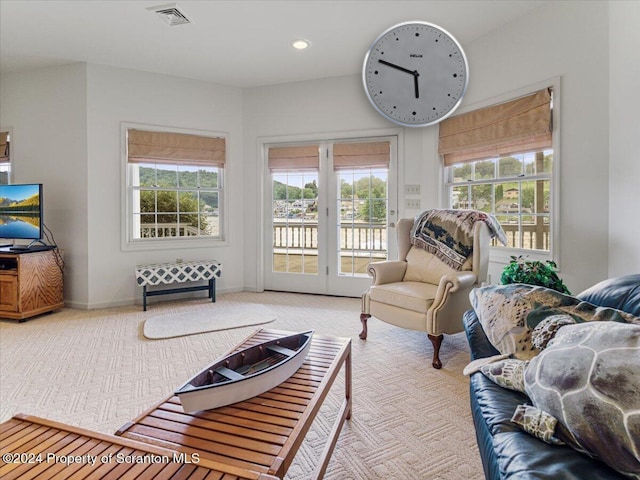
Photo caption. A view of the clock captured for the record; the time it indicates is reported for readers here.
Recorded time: 5:48
